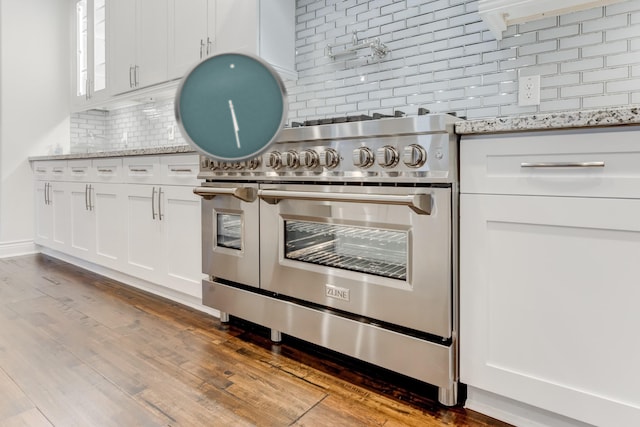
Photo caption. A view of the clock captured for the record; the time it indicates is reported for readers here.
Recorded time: 5:28
